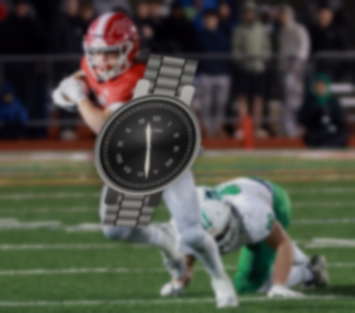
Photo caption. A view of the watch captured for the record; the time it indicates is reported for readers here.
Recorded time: 11:28
